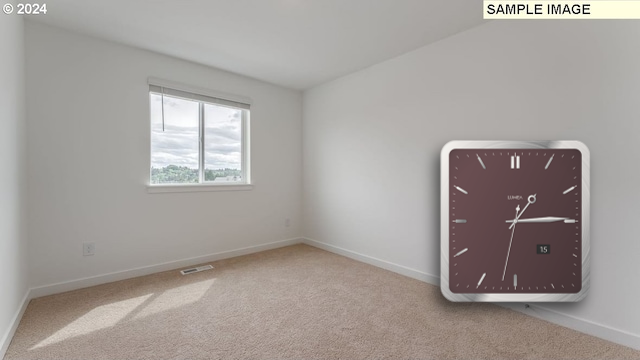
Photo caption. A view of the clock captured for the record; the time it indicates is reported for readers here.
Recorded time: 1:14:32
